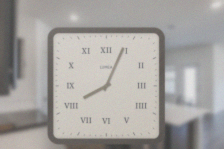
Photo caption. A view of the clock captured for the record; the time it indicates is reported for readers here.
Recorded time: 8:04
